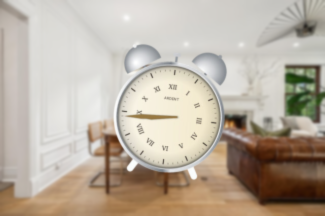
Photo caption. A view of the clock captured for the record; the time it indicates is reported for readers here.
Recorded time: 8:44
